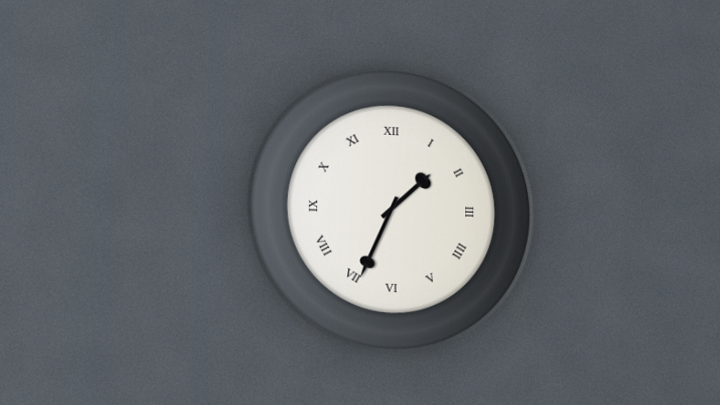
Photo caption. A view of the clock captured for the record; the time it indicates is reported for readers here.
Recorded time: 1:34
